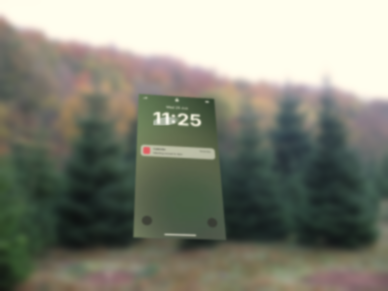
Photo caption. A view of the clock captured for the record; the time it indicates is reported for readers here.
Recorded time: 11:25
